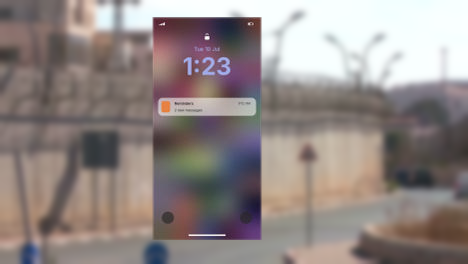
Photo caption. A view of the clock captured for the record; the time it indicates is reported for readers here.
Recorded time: 1:23
